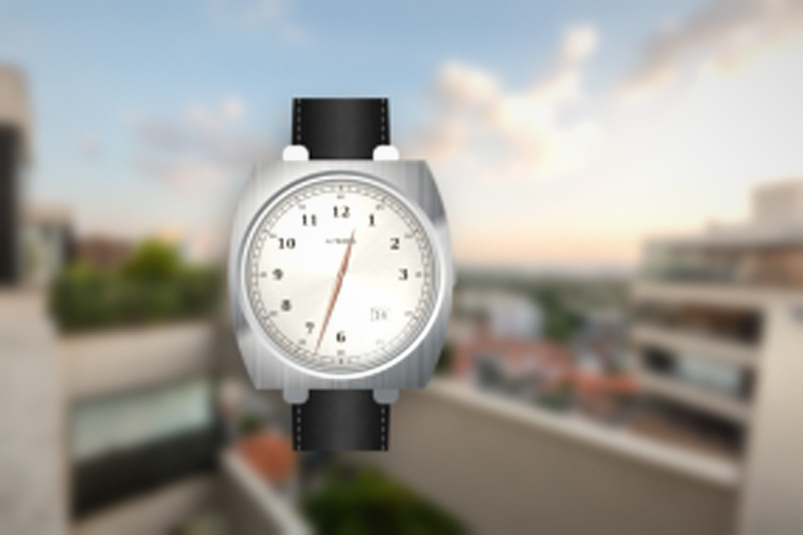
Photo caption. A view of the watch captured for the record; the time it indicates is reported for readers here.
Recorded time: 12:33
